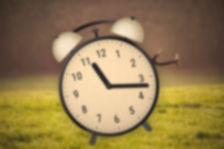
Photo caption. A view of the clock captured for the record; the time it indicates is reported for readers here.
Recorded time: 11:17
